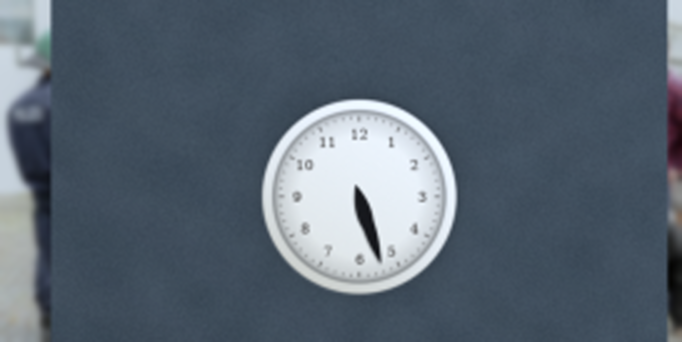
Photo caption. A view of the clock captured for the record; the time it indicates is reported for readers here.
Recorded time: 5:27
